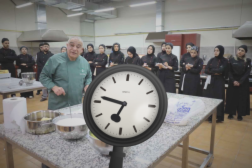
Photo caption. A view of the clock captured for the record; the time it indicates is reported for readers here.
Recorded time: 6:47
